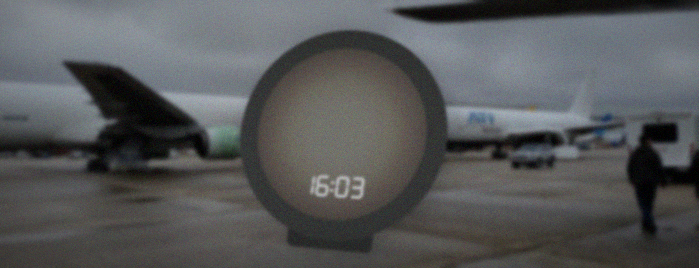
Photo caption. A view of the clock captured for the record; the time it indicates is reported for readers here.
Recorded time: 16:03
